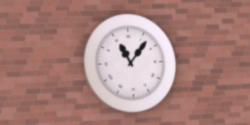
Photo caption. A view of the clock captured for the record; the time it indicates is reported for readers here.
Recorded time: 11:07
